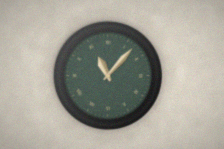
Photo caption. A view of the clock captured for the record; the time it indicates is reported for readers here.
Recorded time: 11:07
